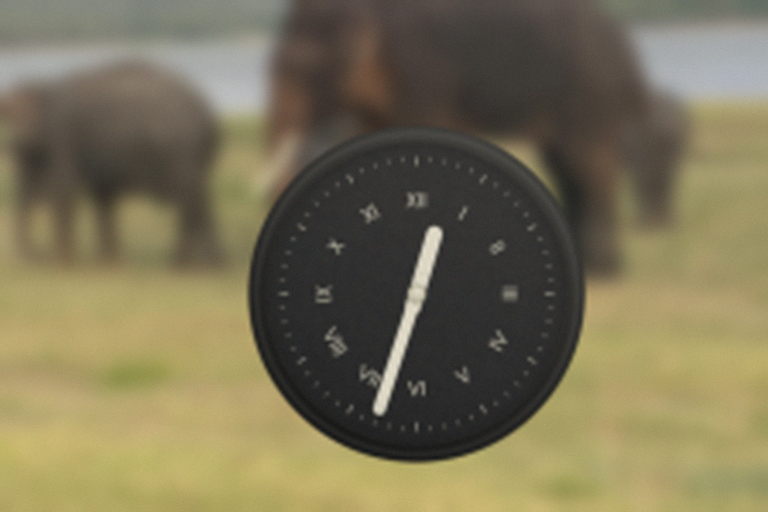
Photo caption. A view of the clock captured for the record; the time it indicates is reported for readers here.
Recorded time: 12:33
